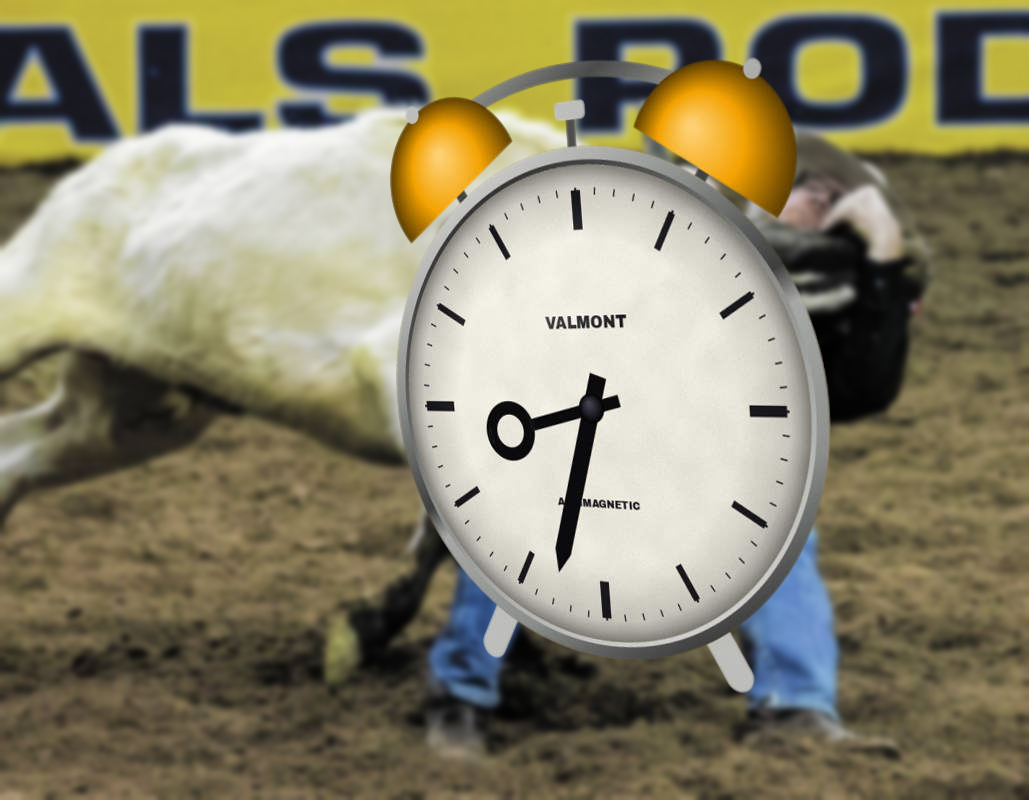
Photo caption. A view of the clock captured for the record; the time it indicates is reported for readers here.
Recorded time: 8:33
